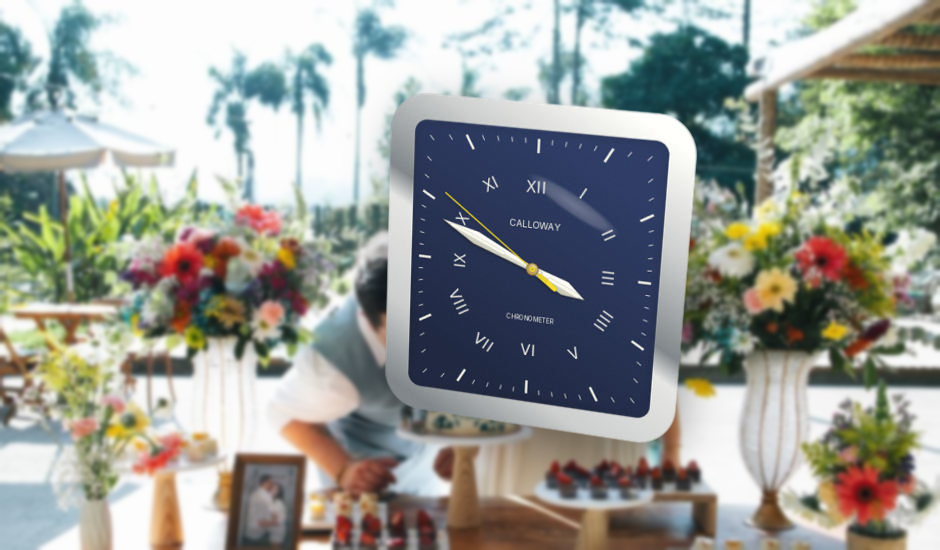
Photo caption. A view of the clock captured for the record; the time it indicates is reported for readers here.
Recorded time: 3:48:51
